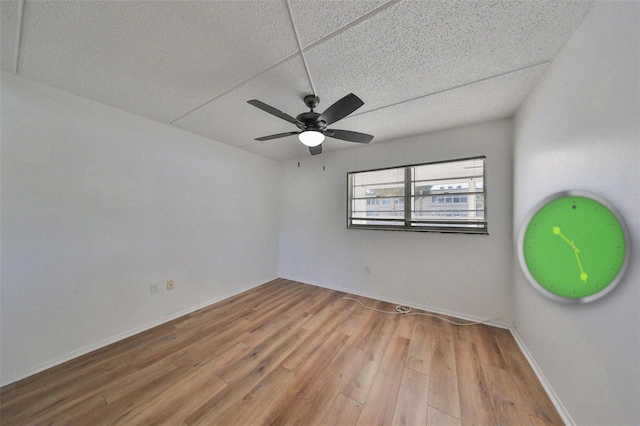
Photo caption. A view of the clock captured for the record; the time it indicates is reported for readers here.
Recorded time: 10:27
